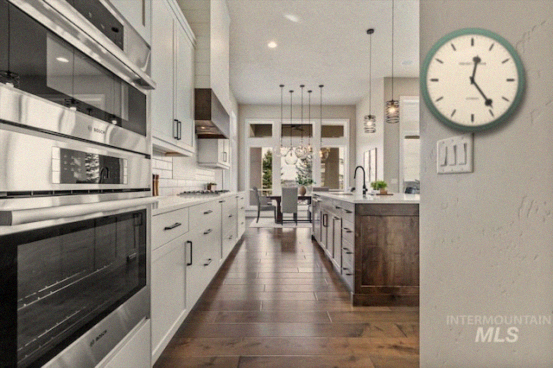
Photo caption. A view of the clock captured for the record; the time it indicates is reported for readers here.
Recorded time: 12:24
